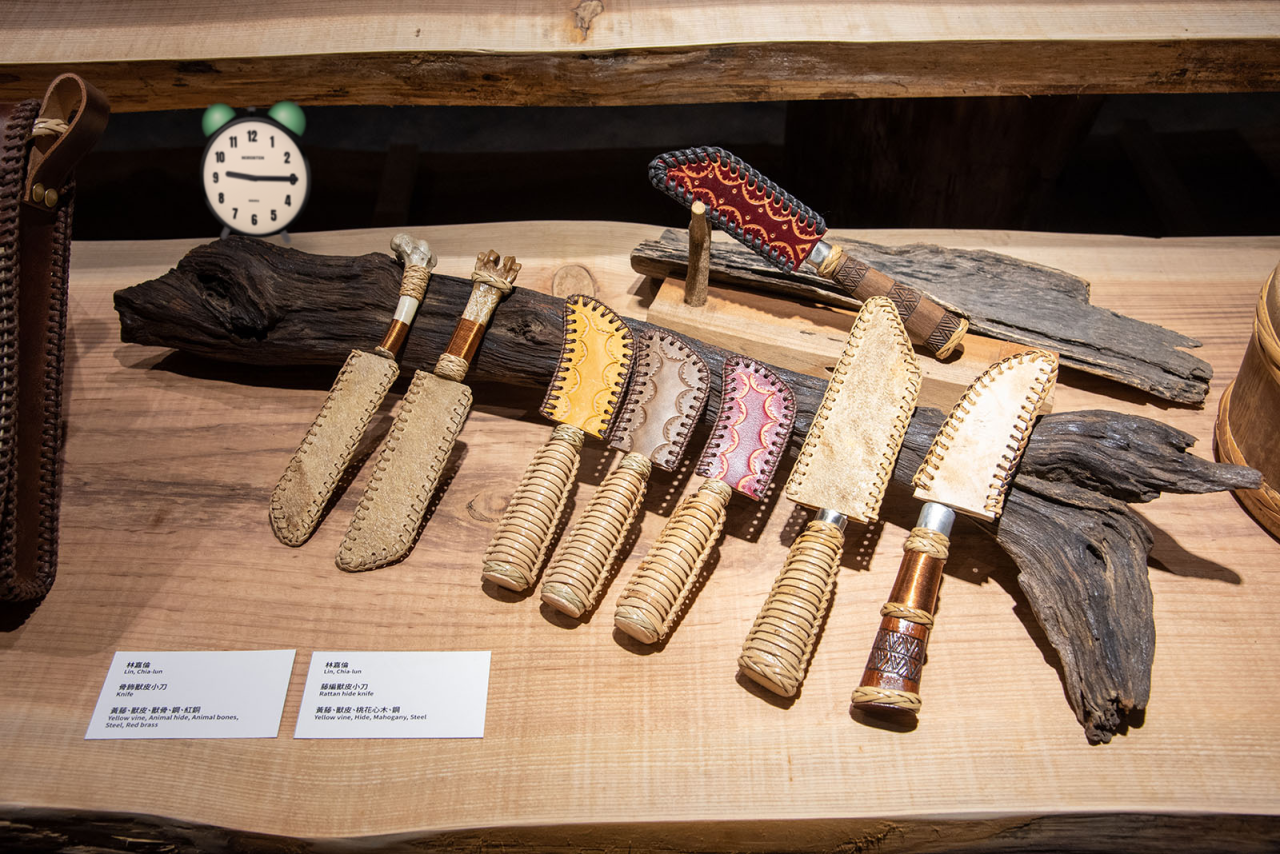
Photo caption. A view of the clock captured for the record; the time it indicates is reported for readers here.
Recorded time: 9:15
